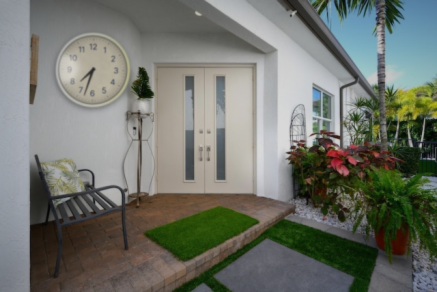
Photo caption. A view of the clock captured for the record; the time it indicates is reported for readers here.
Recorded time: 7:33
